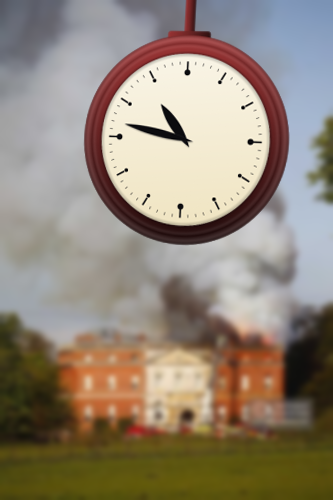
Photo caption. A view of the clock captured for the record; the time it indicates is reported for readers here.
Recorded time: 10:47
